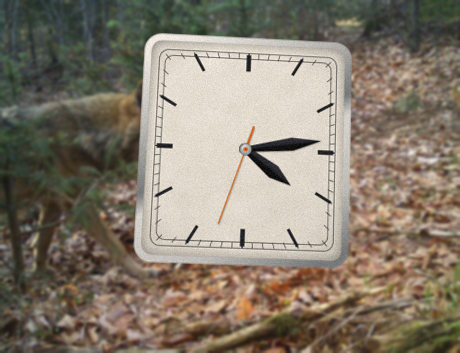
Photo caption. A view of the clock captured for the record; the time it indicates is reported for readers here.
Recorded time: 4:13:33
